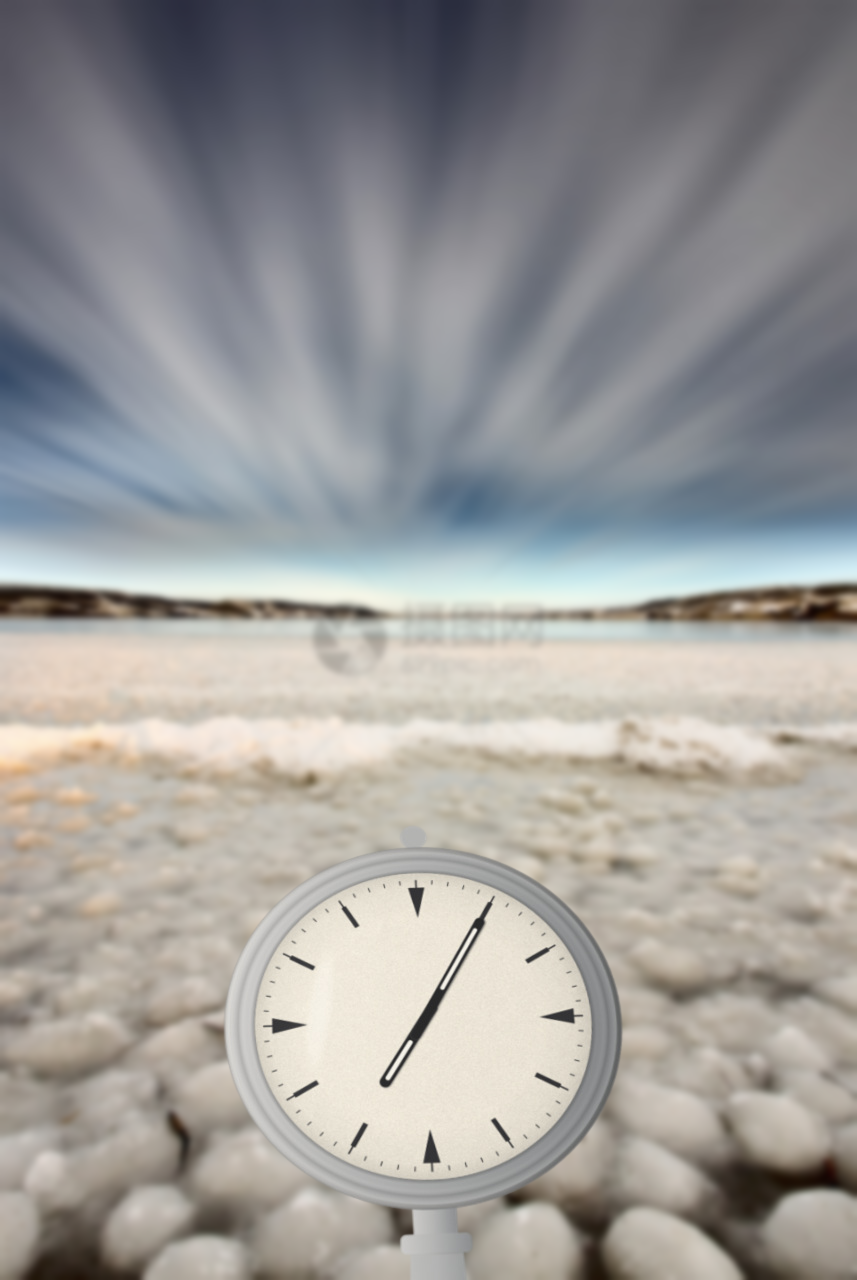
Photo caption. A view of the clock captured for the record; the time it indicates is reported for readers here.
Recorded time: 7:05
